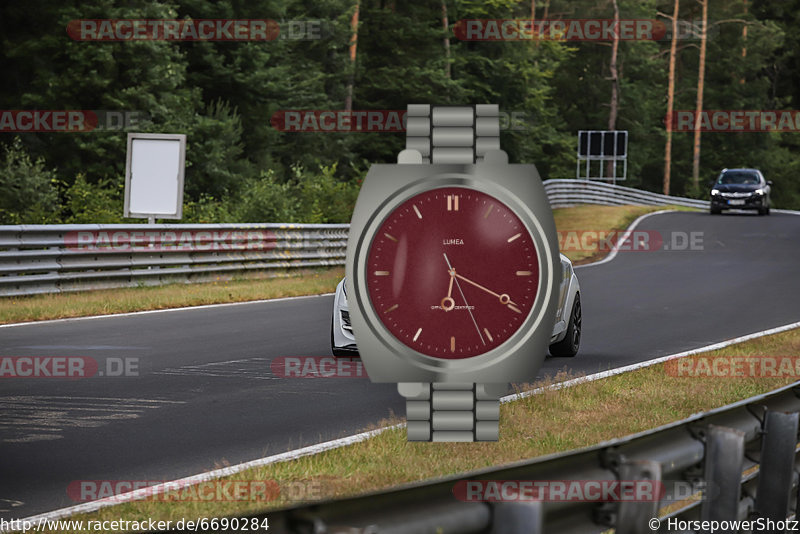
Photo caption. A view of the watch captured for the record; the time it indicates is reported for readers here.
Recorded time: 6:19:26
